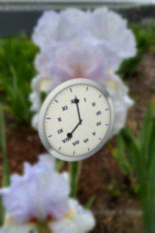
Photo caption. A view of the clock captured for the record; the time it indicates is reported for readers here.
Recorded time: 8:01
